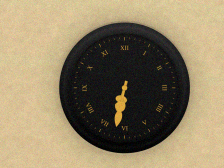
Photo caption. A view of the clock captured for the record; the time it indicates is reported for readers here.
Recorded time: 6:32
